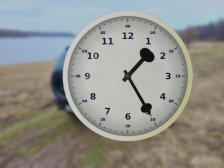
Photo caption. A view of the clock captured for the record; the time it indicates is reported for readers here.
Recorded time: 1:25
